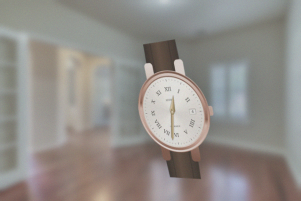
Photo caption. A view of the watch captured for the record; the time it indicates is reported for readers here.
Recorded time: 12:32
